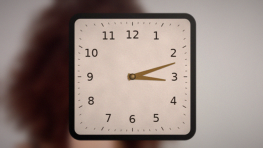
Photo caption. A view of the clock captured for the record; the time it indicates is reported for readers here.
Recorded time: 3:12
